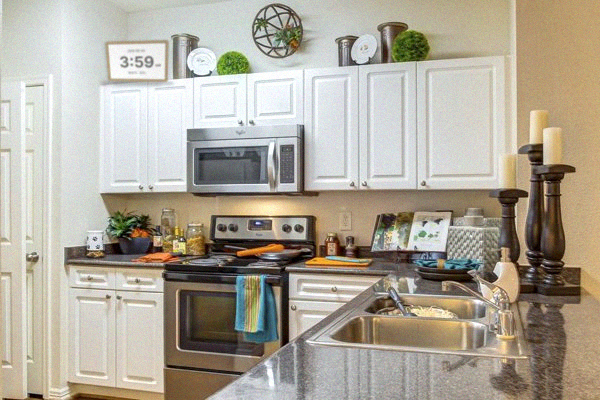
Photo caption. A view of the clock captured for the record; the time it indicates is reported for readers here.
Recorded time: 3:59
